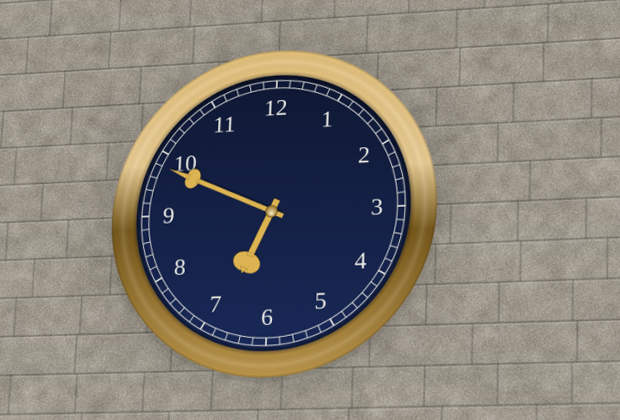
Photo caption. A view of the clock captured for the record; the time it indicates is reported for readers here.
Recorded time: 6:49
